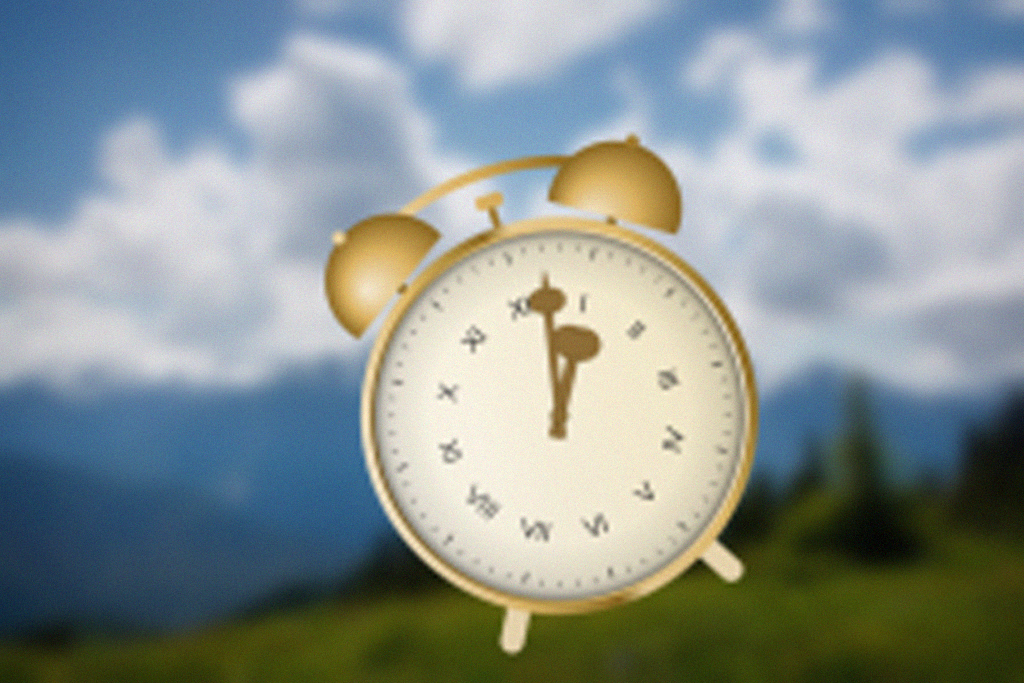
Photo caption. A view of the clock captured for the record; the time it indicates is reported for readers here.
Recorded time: 1:02
